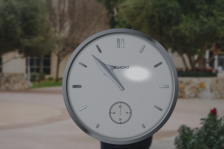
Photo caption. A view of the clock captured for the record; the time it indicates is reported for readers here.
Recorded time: 10:53
